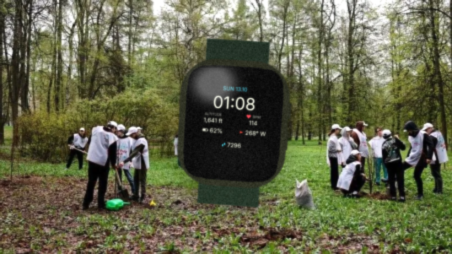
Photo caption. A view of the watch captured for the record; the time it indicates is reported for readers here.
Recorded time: 1:08
